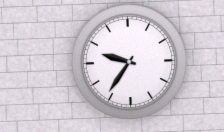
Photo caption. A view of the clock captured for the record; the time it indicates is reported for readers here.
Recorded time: 9:36
